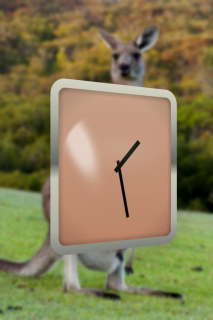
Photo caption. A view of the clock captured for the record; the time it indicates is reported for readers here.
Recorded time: 1:28
